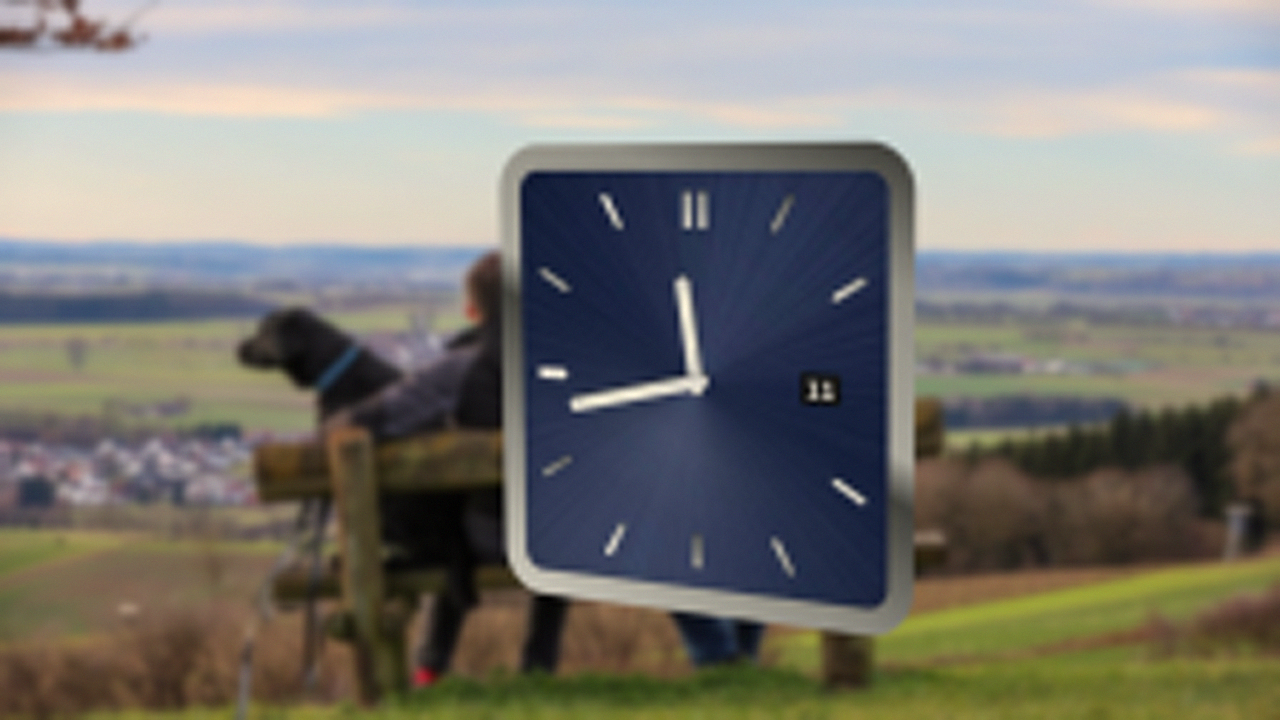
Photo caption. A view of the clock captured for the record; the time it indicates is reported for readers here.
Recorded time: 11:43
